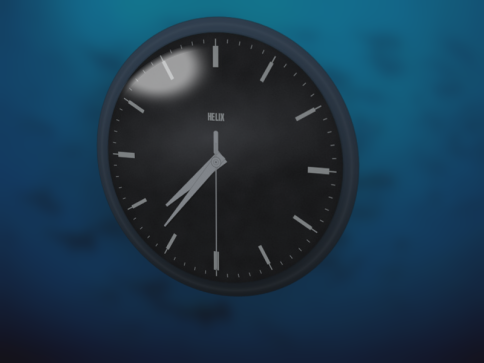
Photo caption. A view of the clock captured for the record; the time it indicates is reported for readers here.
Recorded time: 7:36:30
